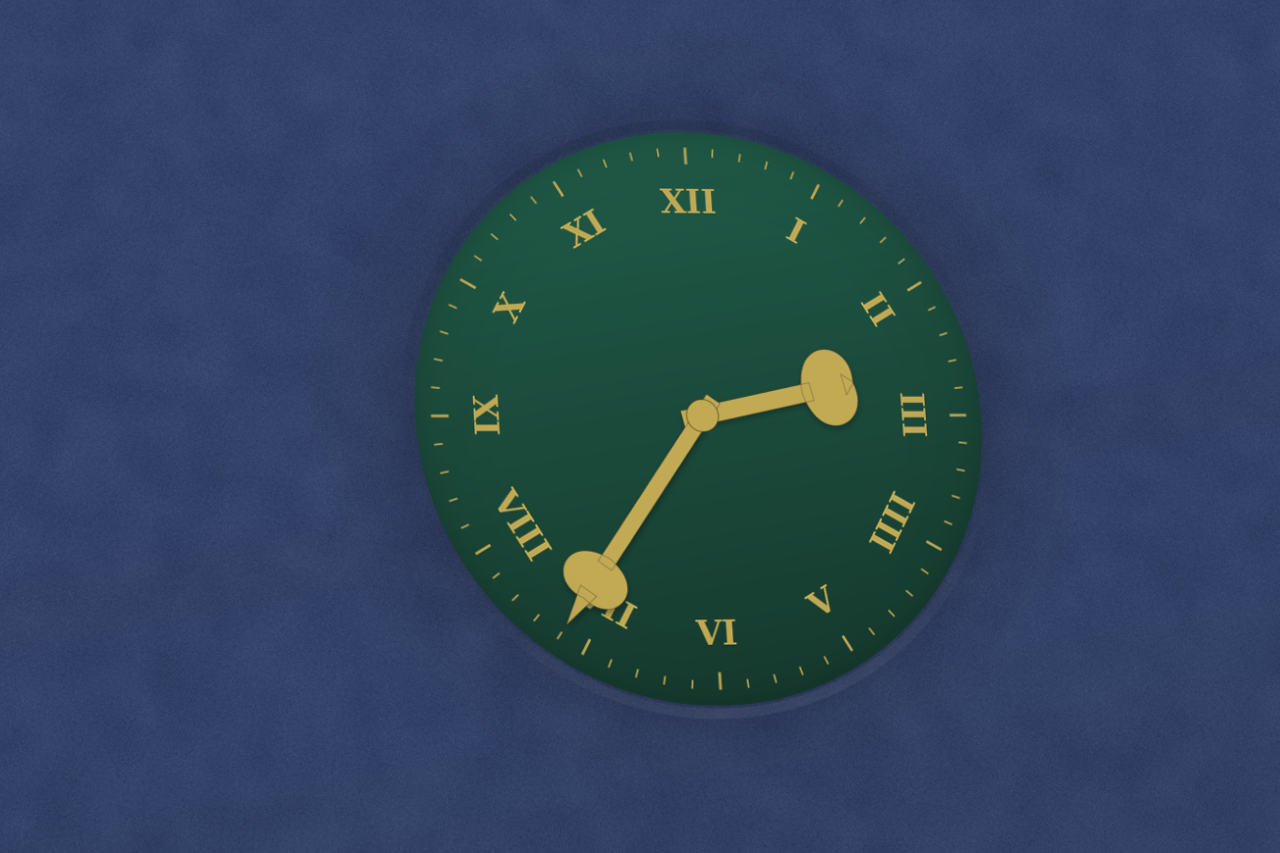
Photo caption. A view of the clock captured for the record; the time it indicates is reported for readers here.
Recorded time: 2:36
